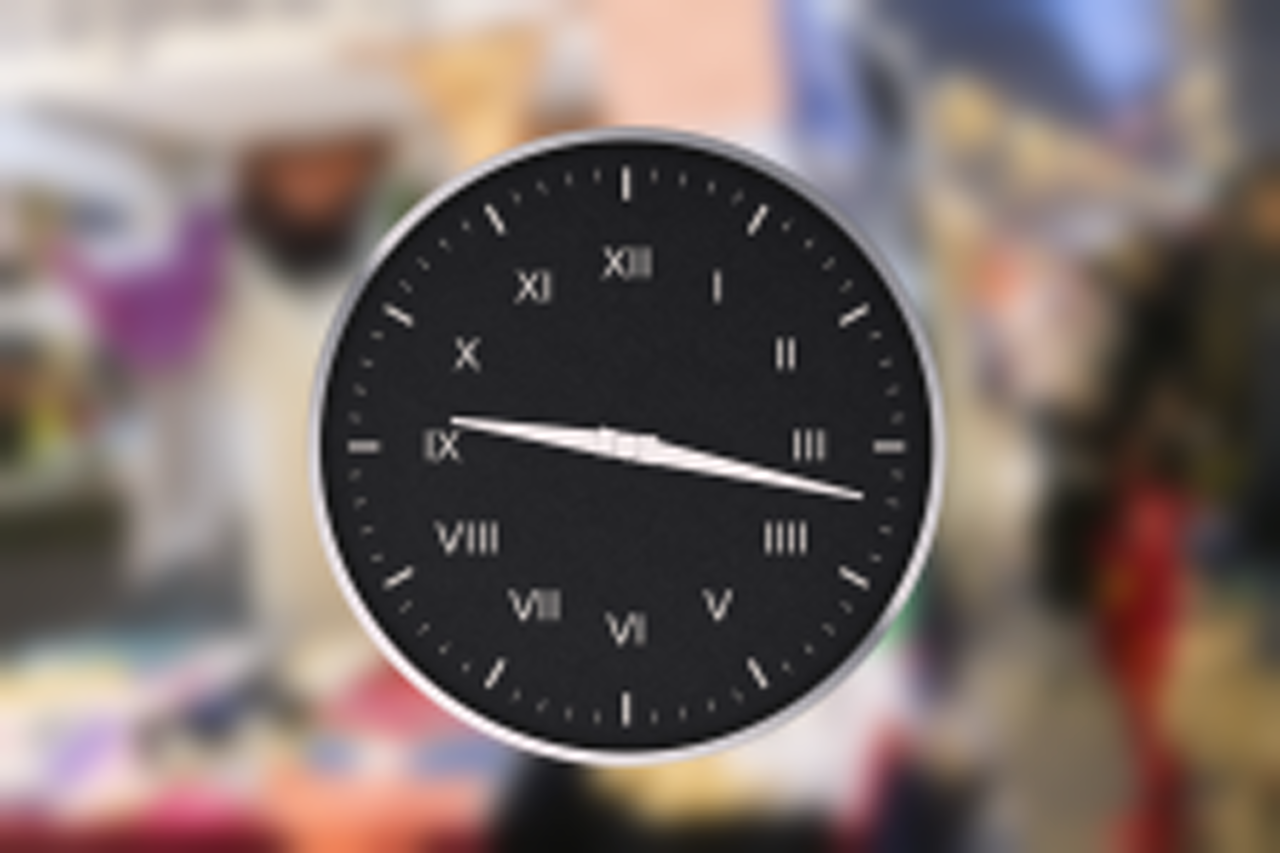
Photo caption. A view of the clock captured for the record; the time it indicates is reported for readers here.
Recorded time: 9:17
